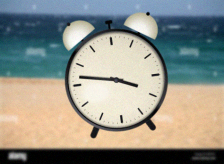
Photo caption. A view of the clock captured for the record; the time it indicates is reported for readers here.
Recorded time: 3:47
